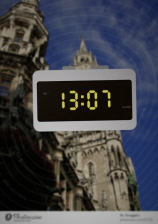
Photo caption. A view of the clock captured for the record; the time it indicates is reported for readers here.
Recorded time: 13:07
